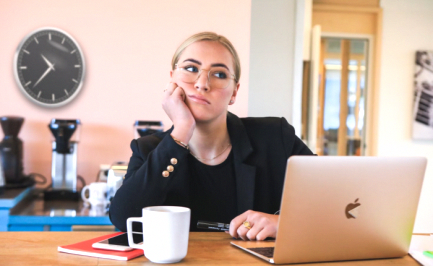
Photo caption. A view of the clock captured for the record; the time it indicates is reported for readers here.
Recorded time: 10:38
